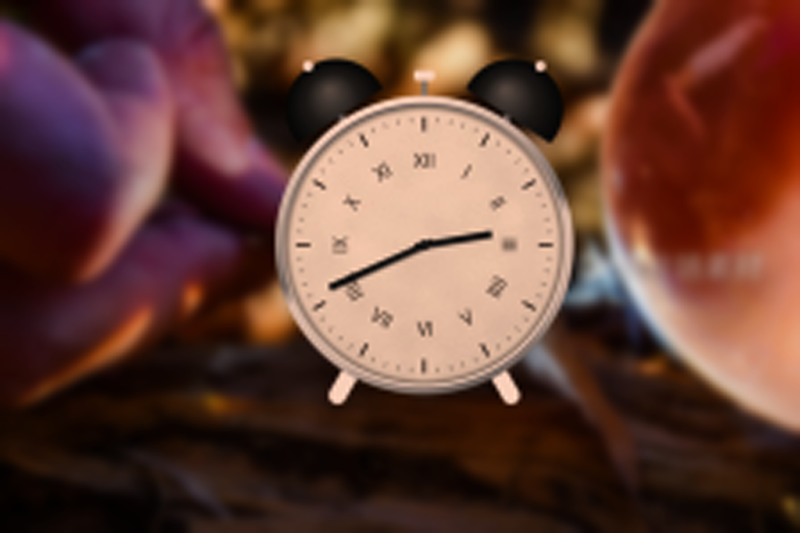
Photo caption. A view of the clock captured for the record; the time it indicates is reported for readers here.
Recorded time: 2:41
